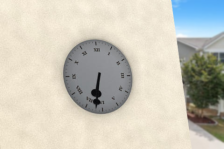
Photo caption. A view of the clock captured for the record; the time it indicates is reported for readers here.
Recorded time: 6:32
